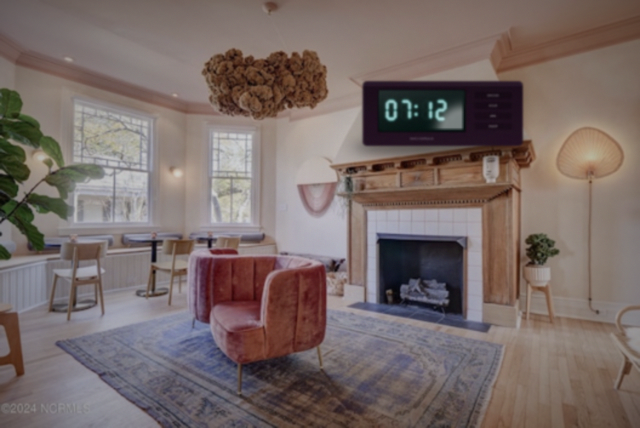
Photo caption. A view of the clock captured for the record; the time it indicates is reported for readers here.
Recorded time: 7:12
